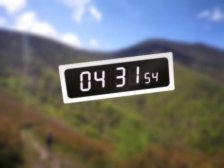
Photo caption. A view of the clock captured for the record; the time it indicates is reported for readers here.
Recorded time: 4:31:54
